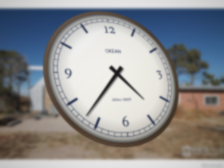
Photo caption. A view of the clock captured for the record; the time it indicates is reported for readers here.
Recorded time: 4:37
